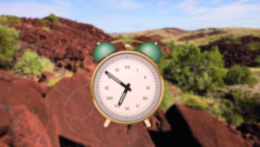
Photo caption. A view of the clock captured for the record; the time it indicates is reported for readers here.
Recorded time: 6:51
